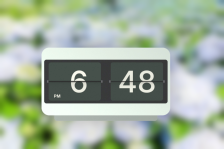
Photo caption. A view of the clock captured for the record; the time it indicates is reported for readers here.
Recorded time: 6:48
